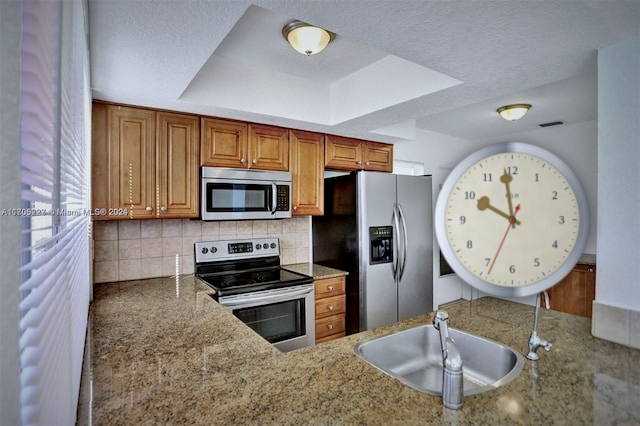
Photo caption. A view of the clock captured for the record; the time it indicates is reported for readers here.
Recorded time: 9:58:34
